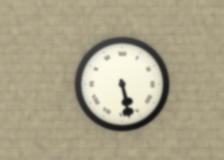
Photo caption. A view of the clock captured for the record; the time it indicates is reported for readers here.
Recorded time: 5:28
